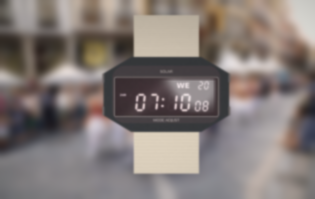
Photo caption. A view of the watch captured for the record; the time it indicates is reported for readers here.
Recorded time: 7:10:08
